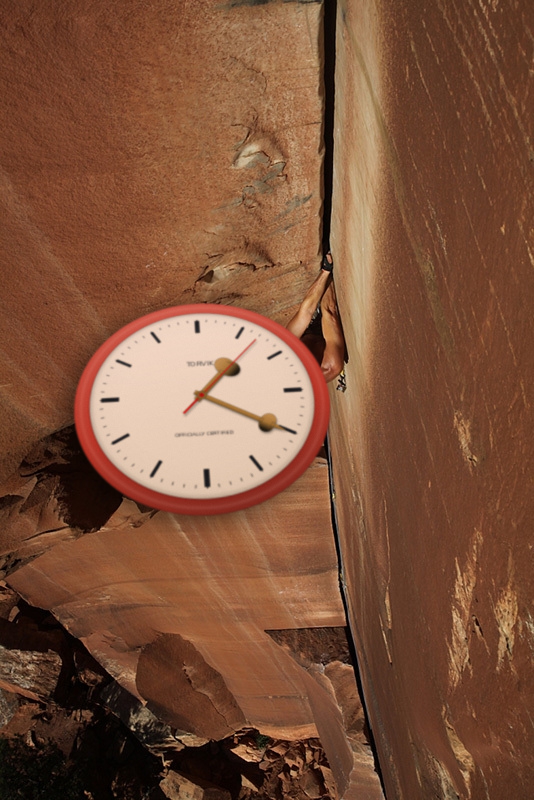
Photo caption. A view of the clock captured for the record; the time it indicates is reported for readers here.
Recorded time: 1:20:07
